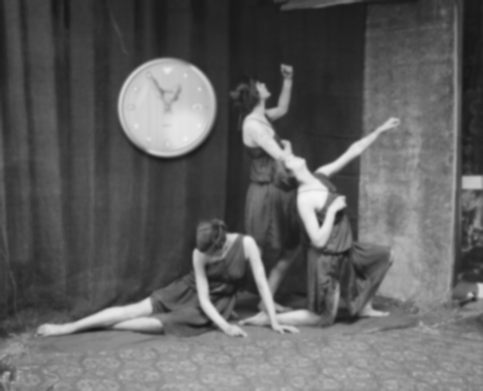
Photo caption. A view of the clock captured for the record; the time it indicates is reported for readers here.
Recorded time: 12:55
